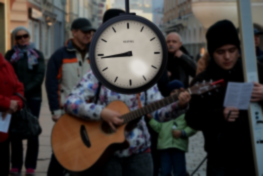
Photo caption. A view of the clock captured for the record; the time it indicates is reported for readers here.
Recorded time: 8:44
